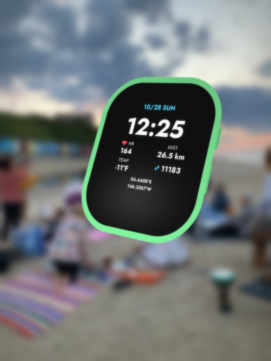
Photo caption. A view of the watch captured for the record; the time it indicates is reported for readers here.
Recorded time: 12:25
